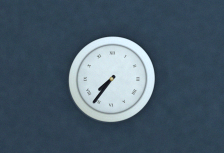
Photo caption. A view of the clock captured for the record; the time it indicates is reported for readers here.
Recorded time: 7:36
